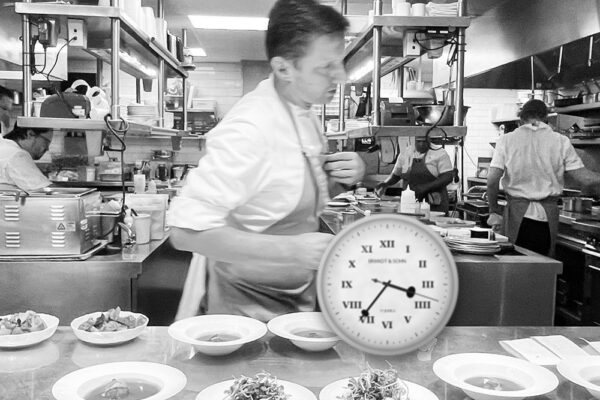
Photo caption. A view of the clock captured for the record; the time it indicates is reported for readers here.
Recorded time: 3:36:18
